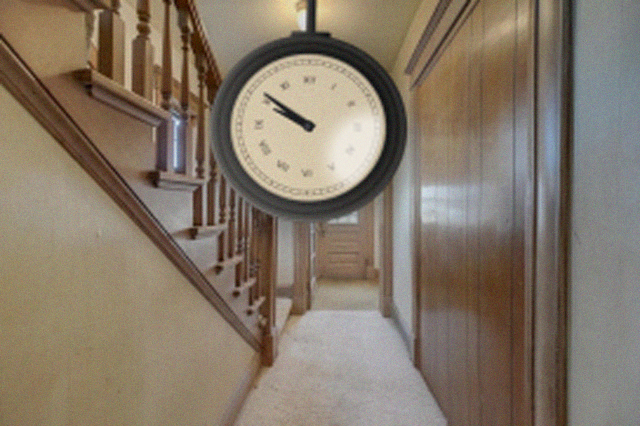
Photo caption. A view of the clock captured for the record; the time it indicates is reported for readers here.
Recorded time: 9:51
